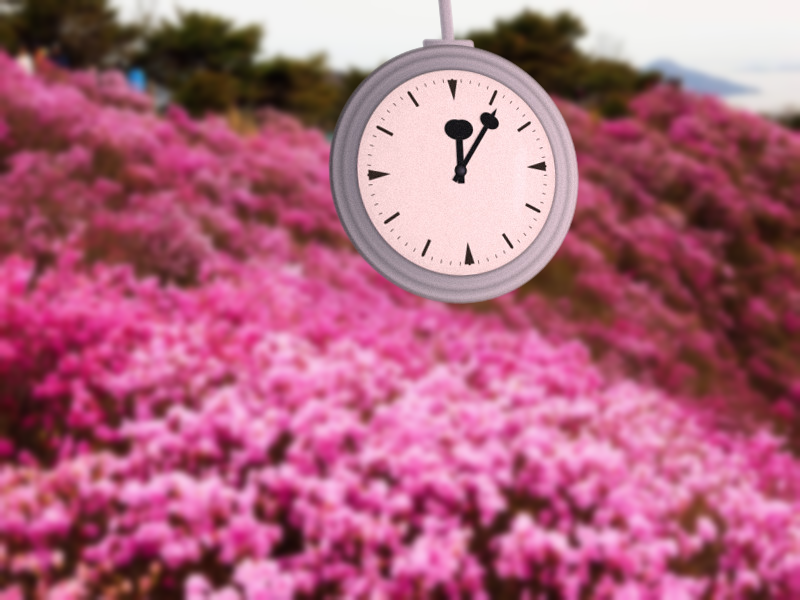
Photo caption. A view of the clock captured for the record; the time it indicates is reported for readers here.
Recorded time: 12:06
